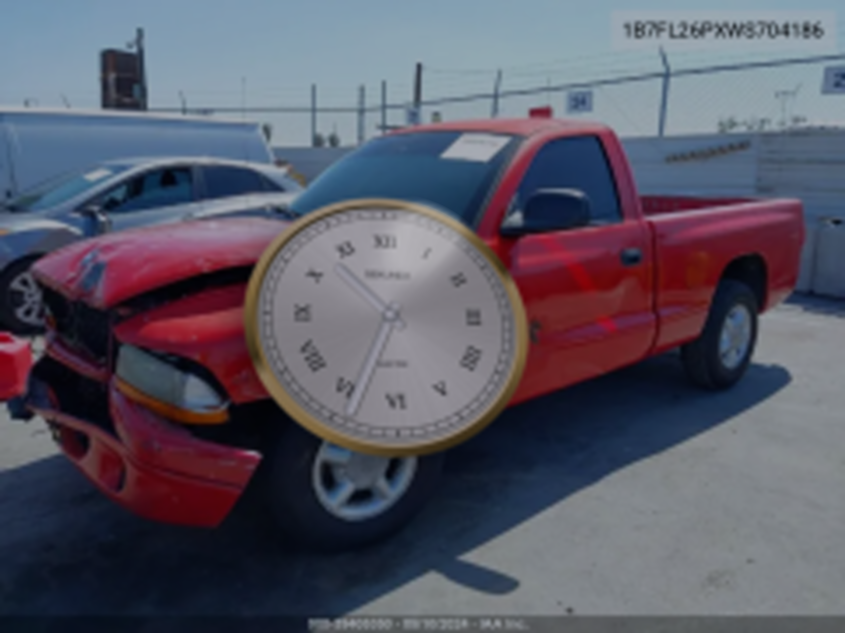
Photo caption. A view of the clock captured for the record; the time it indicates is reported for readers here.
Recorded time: 10:34
